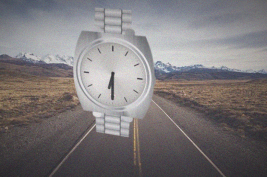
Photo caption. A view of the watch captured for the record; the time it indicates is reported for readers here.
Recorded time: 6:30
